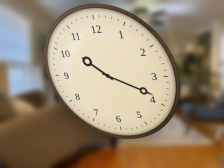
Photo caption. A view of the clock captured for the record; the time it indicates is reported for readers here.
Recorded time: 10:19
